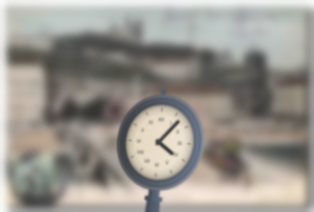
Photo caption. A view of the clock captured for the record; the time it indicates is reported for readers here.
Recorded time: 4:07
